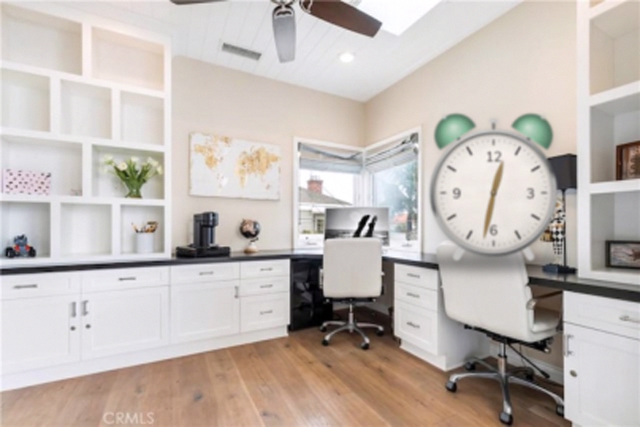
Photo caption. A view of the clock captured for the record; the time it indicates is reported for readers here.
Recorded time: 12:32
